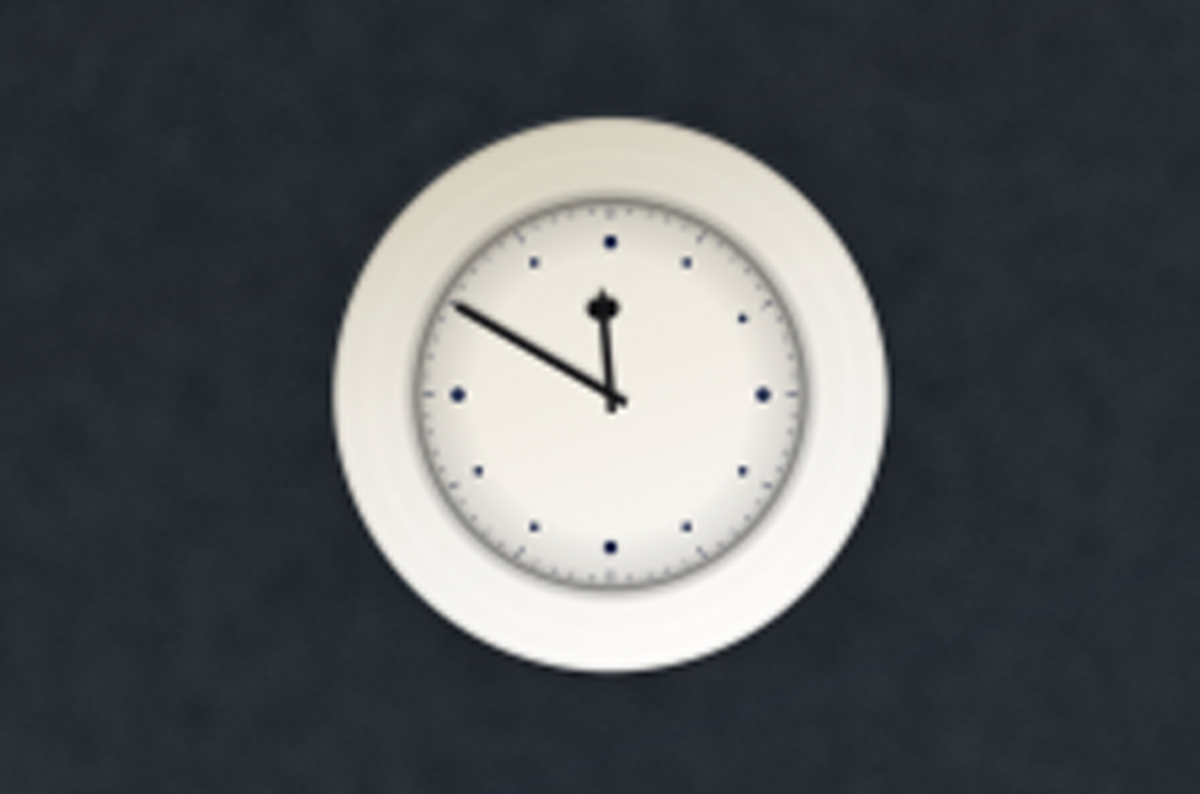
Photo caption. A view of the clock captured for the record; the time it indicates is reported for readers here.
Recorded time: 11:50
